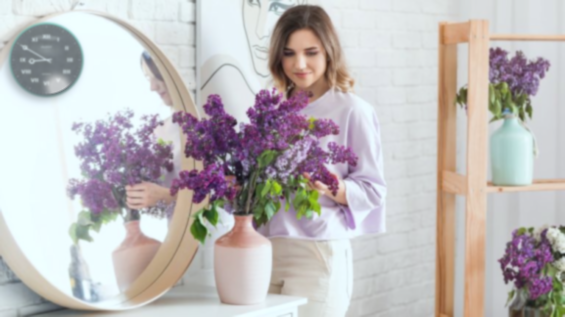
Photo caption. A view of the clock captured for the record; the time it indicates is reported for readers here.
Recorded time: 8:50
